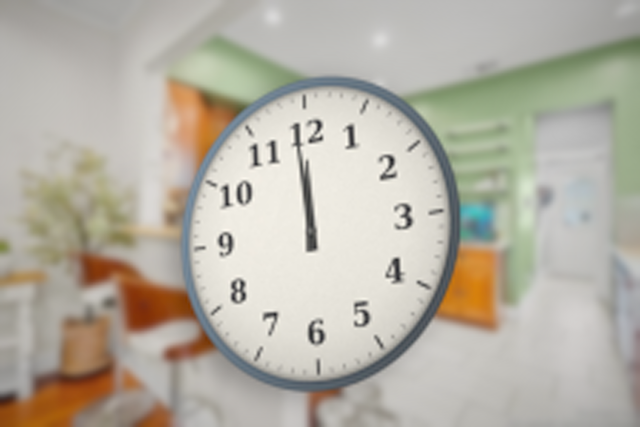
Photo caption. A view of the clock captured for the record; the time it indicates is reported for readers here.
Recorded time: 11:59
